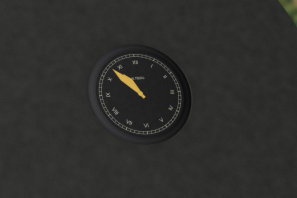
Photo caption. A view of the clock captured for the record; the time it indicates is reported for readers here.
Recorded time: 10:53
